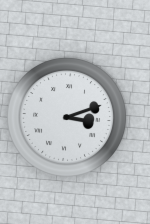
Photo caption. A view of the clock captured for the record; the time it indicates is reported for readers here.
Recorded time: 3:11
